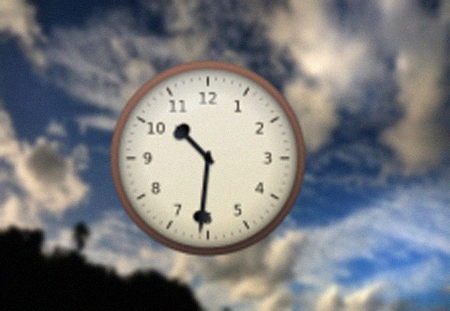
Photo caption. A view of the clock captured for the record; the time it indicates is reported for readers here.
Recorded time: 10:31
